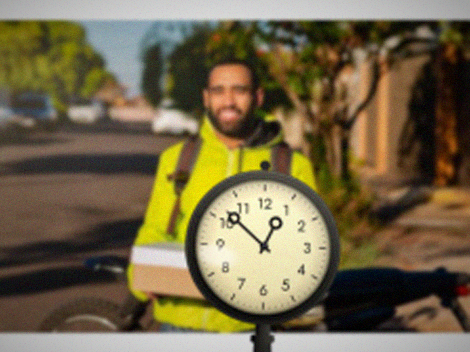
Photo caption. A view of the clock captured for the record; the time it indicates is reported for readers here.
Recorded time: 12:52
